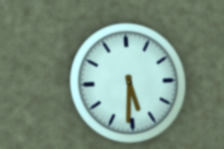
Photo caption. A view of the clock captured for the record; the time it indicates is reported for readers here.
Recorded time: 5:31
